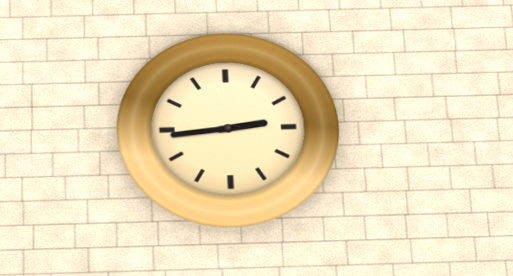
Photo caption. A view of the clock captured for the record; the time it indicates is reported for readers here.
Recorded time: 2:44
